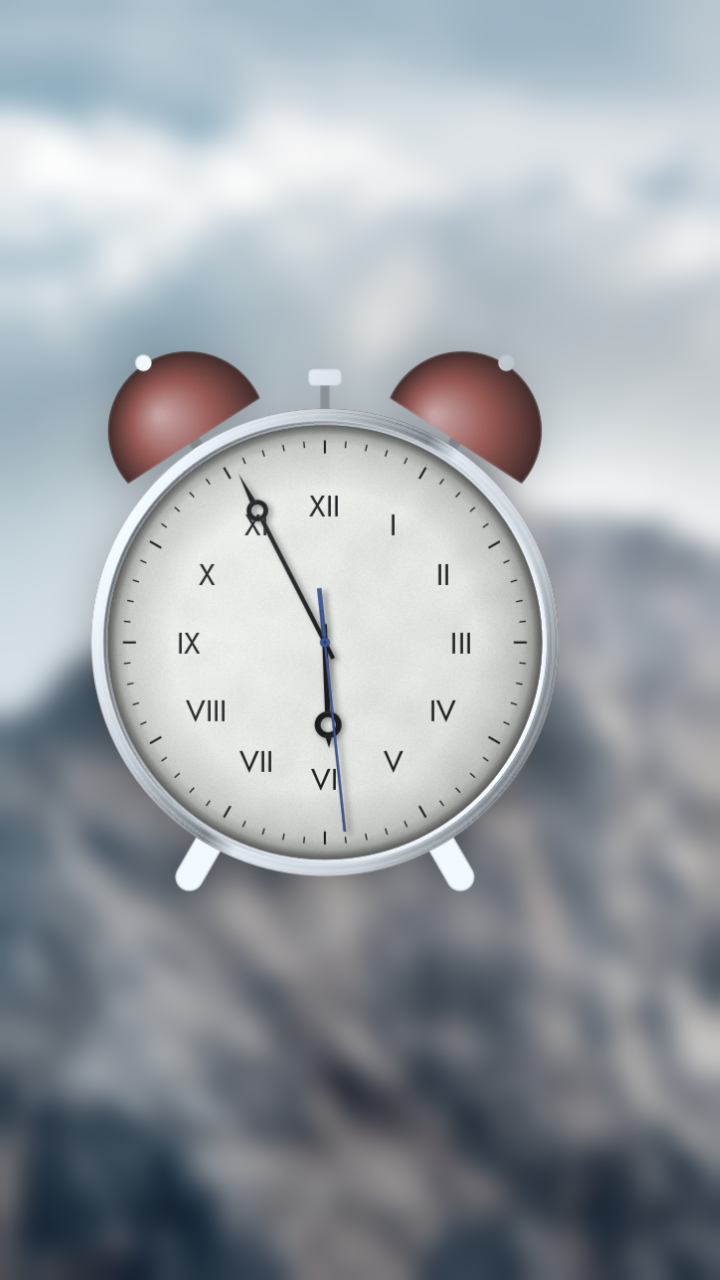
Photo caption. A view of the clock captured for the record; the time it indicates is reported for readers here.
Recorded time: 5:55:29
